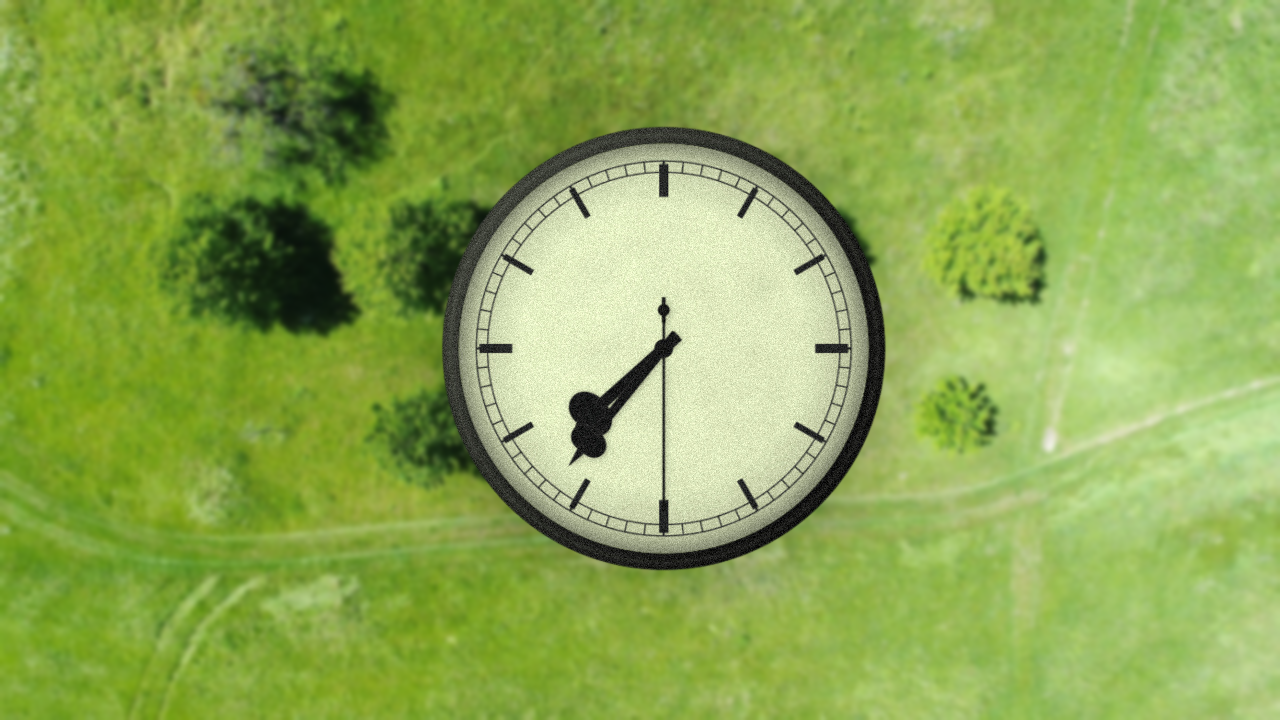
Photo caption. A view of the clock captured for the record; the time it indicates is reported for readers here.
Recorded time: 7:36:30
